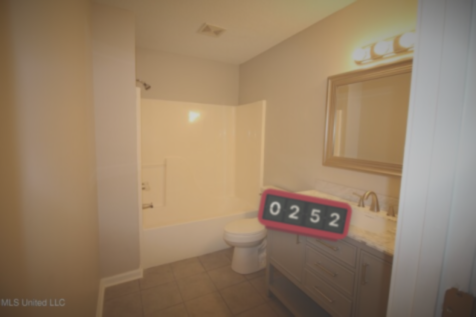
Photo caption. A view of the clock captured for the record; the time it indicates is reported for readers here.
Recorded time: 2:52
